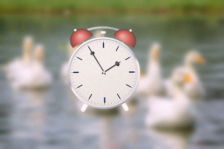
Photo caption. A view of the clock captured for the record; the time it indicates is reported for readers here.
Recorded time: 1:55
